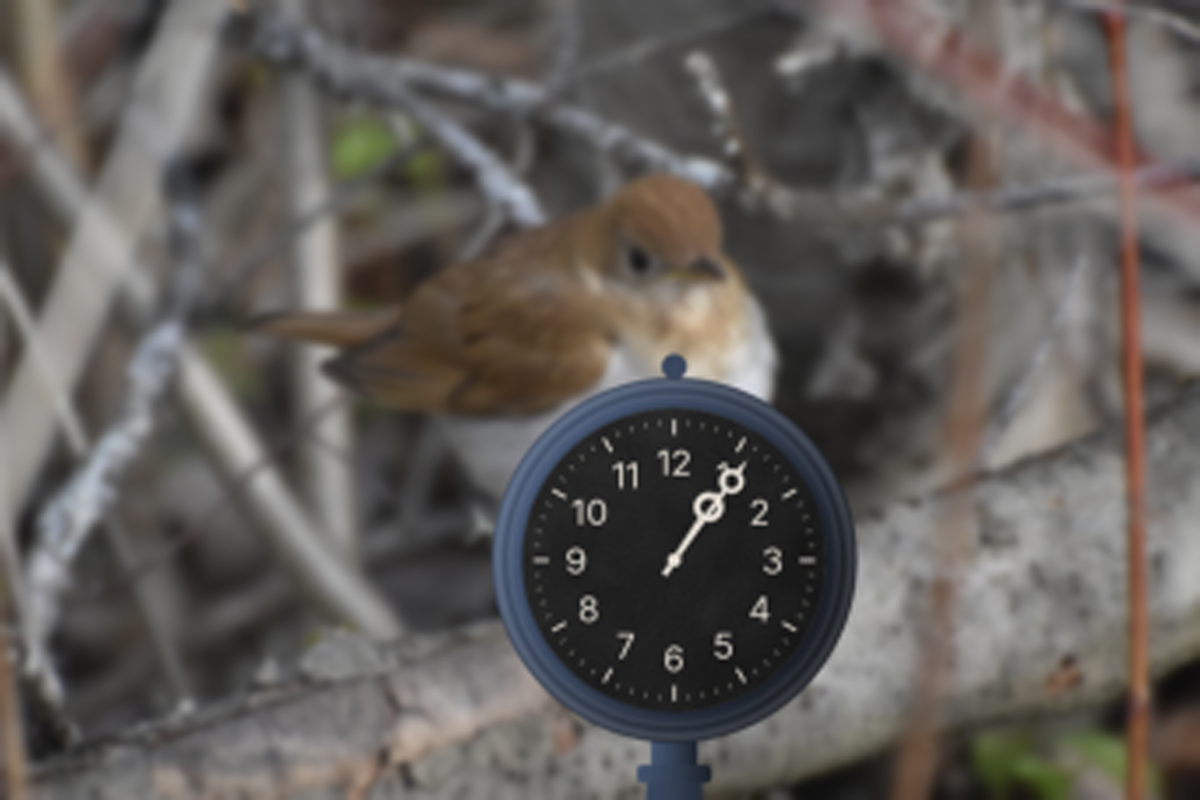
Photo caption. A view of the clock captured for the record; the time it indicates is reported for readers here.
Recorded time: 1:06
